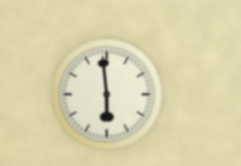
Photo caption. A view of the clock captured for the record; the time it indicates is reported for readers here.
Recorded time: 5:59
